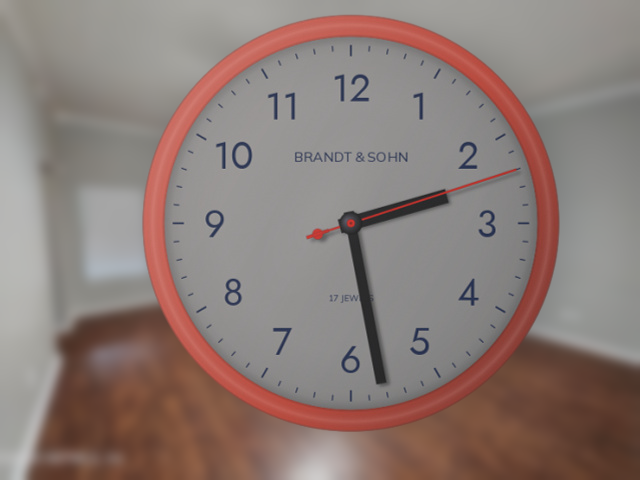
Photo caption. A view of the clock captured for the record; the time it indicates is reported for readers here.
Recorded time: 2:28:12
